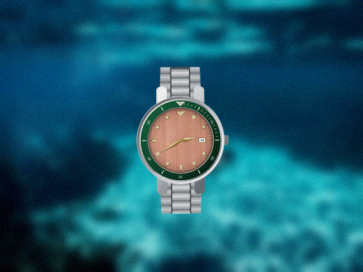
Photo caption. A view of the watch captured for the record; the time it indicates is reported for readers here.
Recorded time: 2:40
